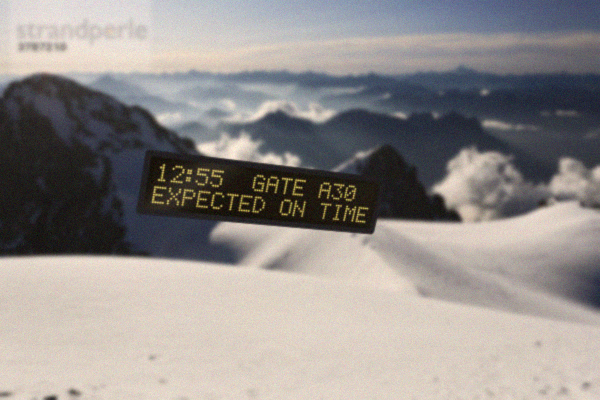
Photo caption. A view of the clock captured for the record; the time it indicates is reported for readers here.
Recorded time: 12:55
